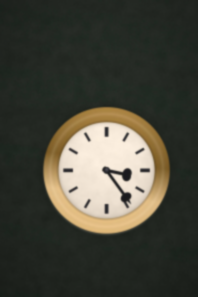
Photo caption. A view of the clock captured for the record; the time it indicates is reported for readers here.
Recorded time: 3:24
